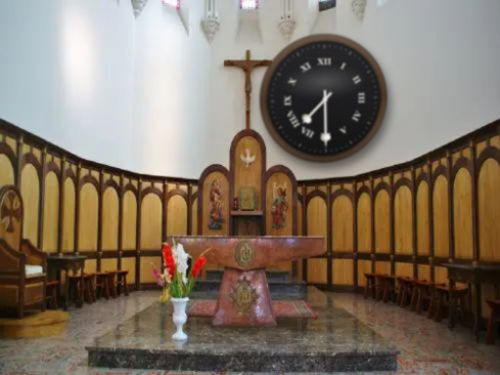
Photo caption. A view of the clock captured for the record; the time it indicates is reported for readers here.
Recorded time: 7:30
